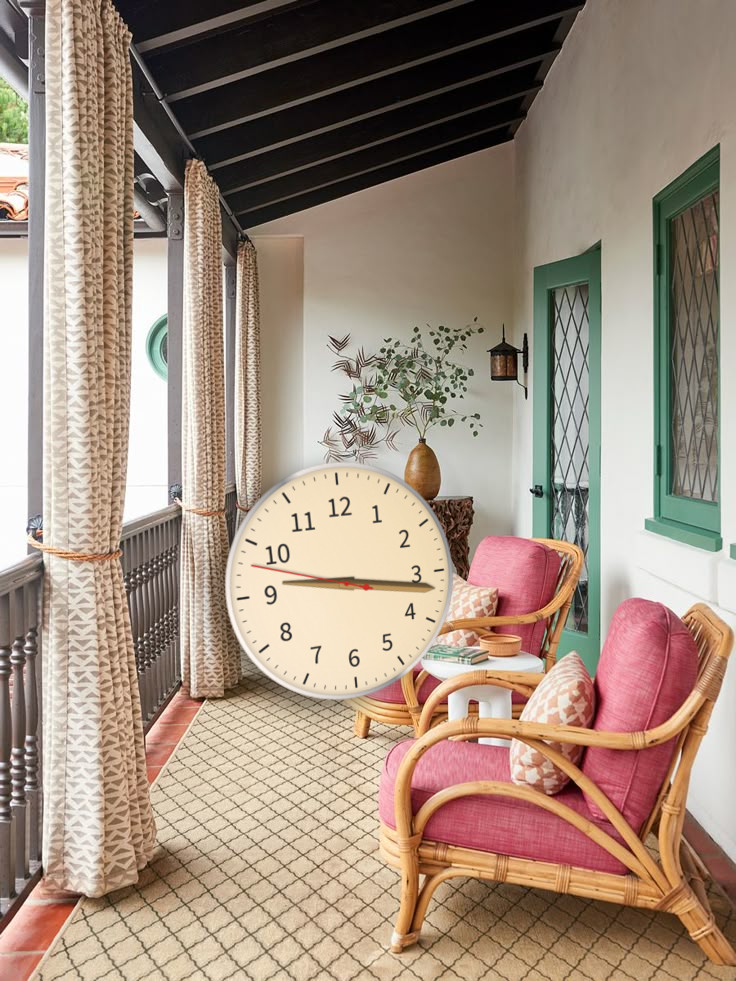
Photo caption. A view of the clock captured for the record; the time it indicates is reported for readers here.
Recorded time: 9:16:48
